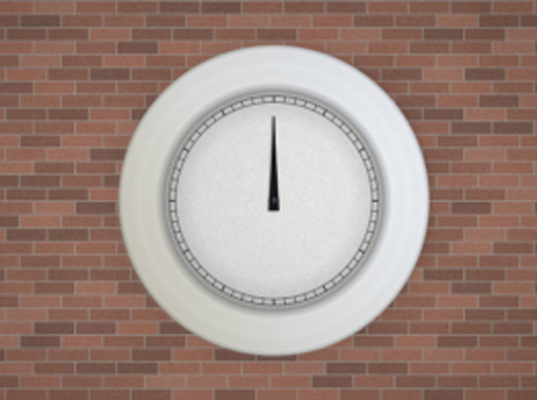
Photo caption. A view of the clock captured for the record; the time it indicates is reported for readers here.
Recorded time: 12:00
